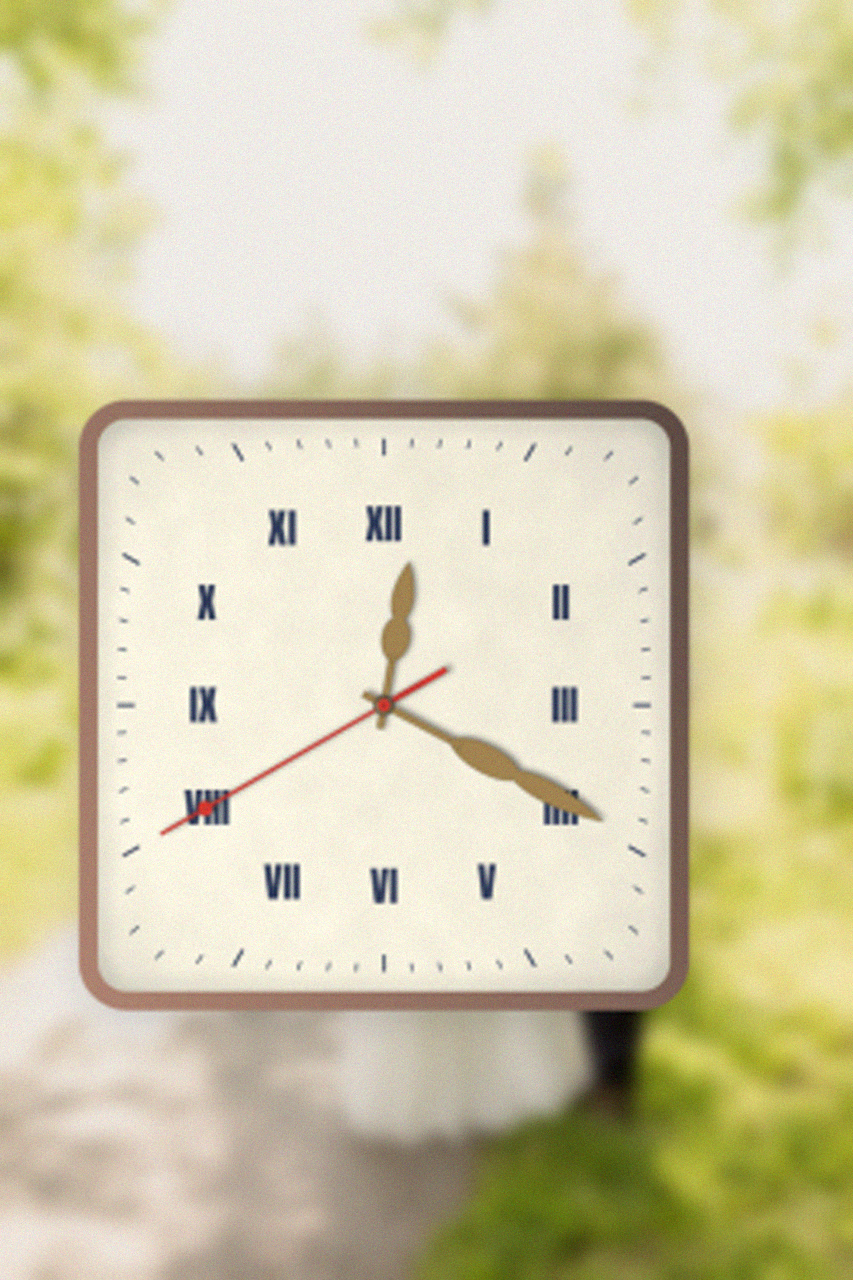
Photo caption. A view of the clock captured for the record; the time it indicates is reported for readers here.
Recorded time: 12:19:40
